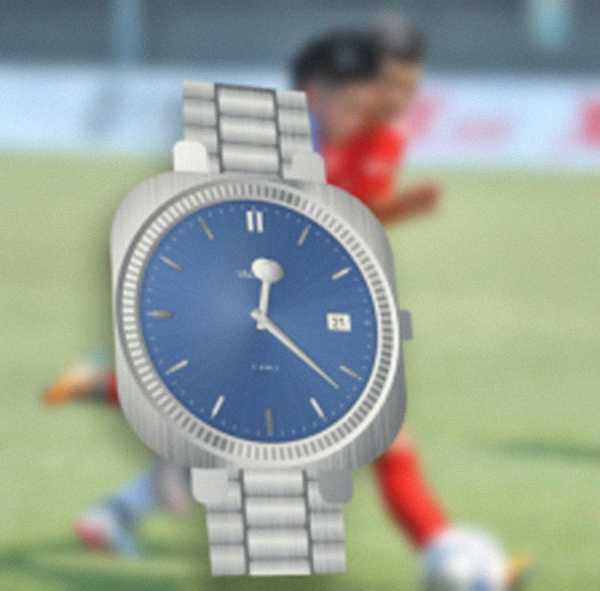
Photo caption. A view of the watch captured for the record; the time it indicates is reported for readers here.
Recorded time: 12:22
